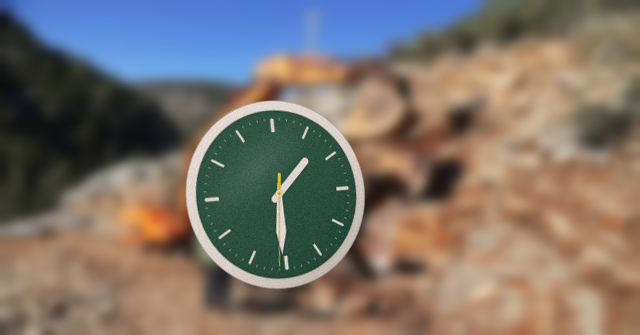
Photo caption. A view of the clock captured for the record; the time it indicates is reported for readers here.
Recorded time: 1:30:31
